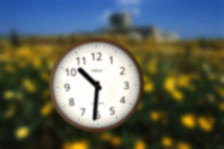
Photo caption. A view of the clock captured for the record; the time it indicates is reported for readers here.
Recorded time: 10:31
